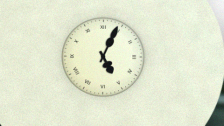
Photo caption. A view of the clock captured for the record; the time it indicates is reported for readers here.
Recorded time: 5:04
